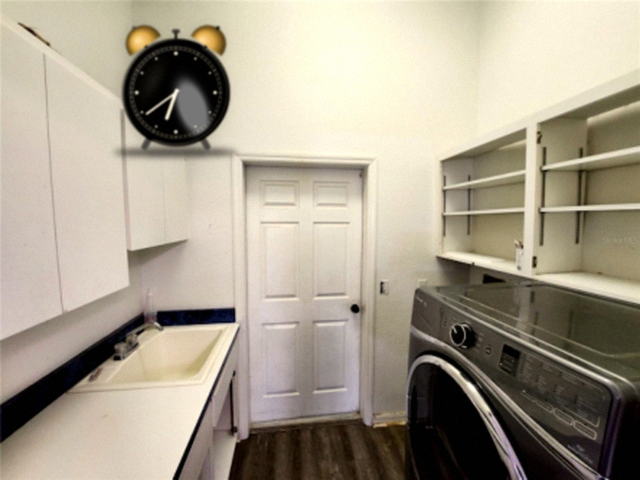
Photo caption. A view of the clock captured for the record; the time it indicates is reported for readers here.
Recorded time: 6:39
